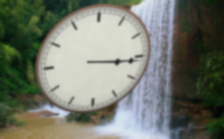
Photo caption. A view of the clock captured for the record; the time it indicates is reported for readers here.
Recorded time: 3:16
